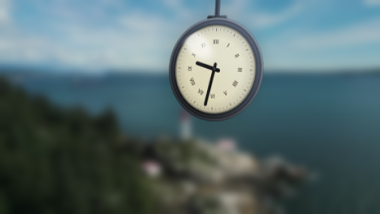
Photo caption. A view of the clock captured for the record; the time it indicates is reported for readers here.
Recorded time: 9:32
